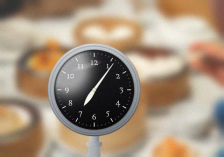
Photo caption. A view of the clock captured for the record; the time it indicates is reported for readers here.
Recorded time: 7:06
